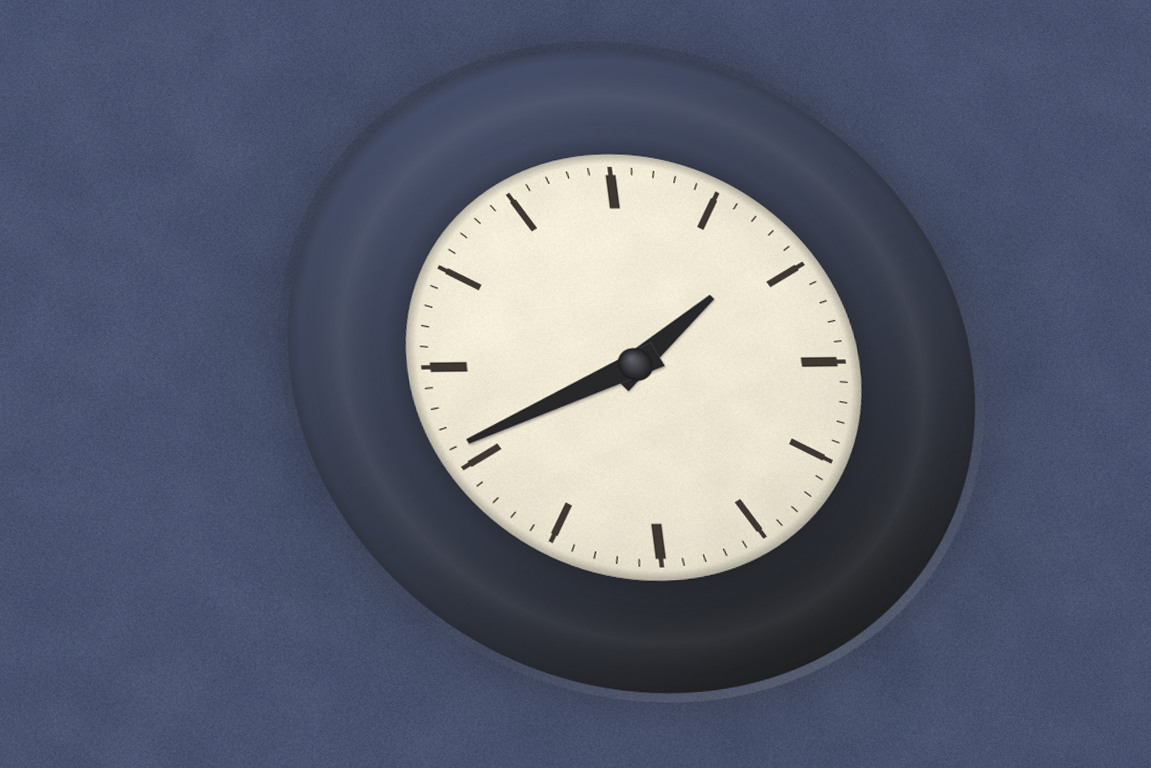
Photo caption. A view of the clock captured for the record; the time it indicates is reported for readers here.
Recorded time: 1:41
